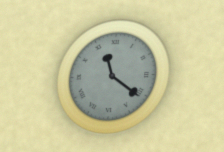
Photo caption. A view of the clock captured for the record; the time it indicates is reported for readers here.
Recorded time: 11:21
